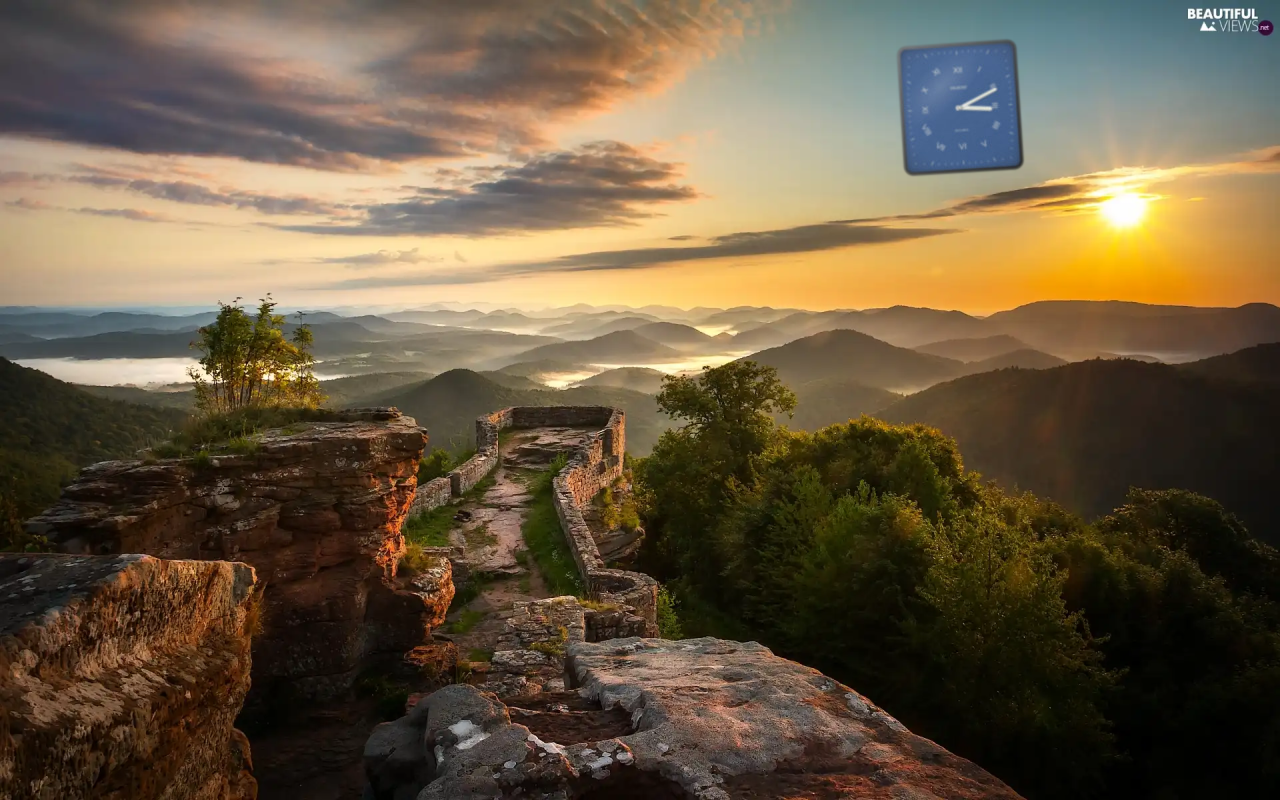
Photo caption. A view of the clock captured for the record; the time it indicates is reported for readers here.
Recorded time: 3:11
